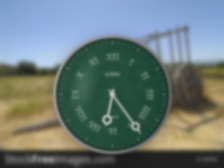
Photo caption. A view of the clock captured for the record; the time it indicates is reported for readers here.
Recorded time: 6:24
